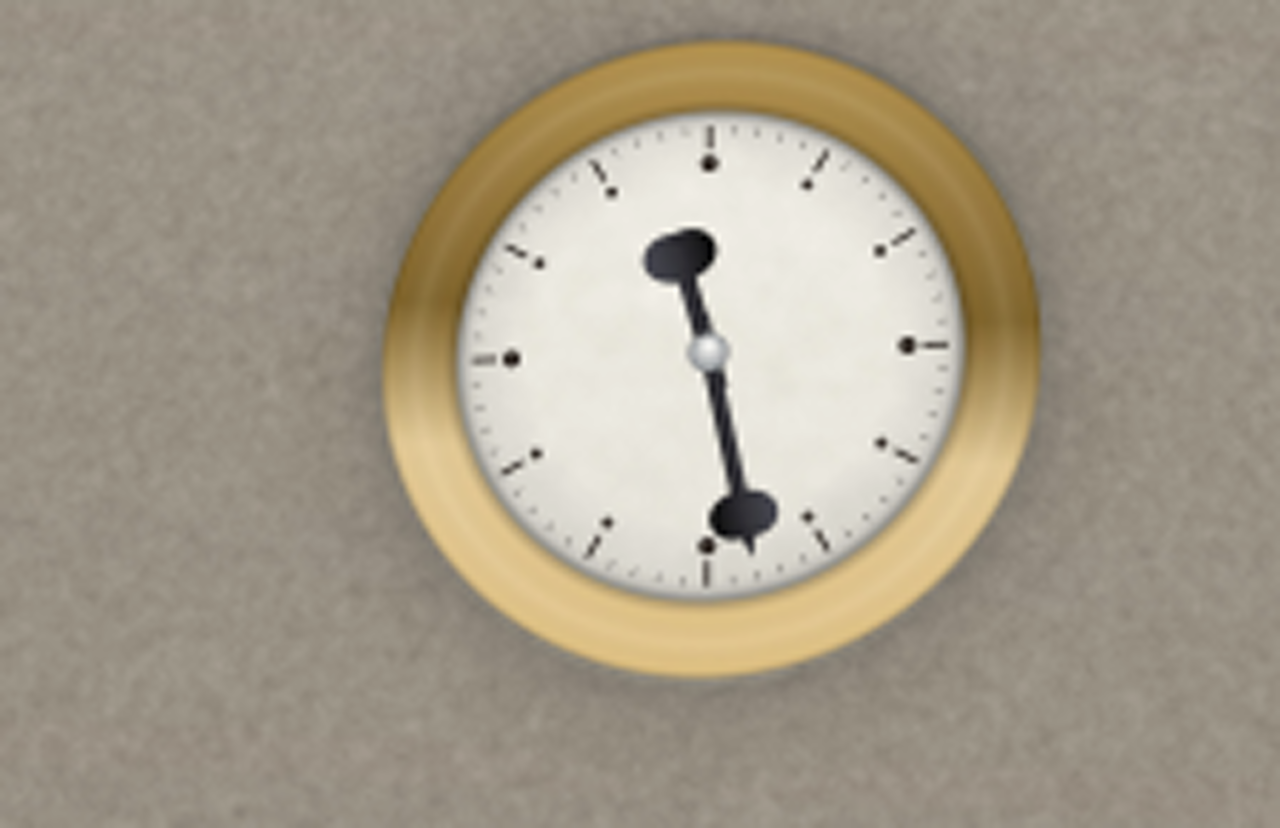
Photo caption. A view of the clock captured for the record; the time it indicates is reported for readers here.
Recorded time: 11:28
